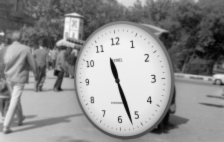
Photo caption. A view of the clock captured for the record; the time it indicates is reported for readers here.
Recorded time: 11:27
